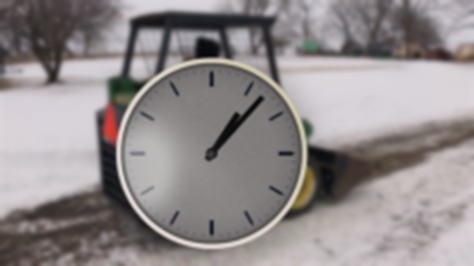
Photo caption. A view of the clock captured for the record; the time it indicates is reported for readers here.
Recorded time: 1:07
